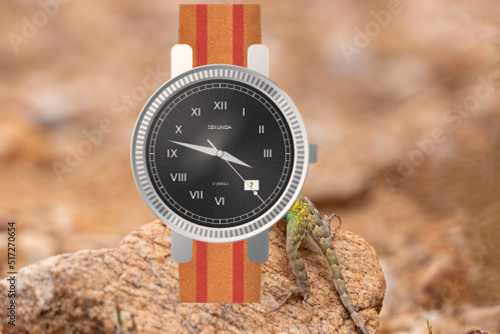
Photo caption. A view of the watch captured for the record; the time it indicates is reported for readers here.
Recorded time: 3:47:23
